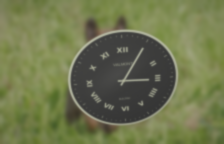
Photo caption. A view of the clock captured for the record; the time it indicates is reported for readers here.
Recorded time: 3:05
